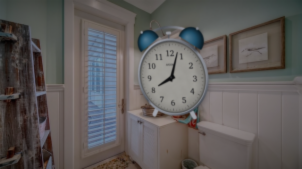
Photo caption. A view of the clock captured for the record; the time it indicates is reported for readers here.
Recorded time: 8:03
